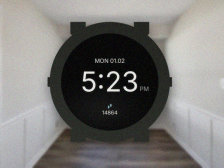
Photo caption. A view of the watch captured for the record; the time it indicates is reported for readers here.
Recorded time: 5:23
